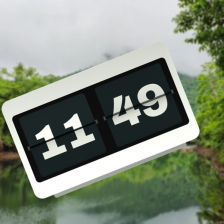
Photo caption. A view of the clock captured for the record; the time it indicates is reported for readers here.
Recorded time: 11:49
